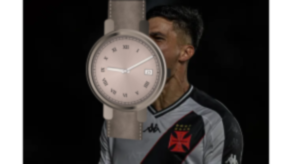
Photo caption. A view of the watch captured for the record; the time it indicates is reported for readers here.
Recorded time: 9:10
